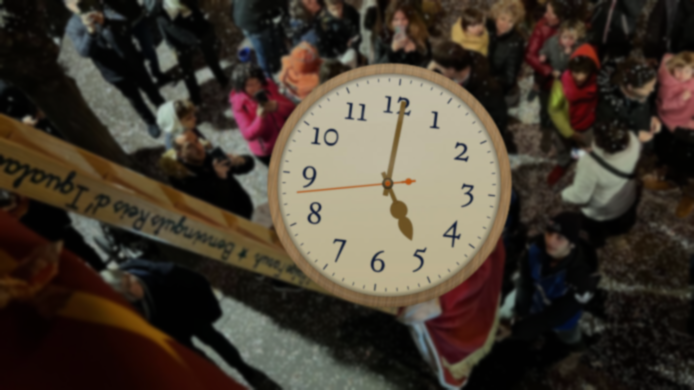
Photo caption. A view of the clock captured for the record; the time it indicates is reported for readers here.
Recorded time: 5:00:43
